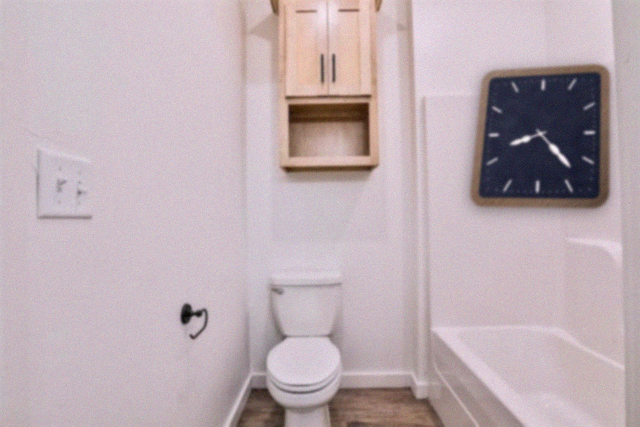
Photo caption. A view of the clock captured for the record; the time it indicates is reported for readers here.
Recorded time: 8:23
